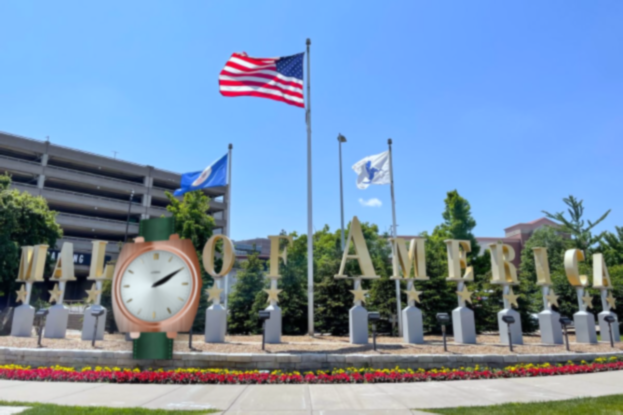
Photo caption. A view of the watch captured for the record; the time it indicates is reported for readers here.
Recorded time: 2:10
